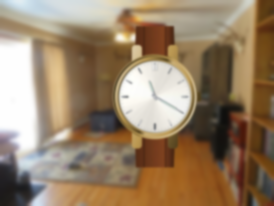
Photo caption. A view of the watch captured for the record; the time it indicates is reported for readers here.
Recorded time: 11:20
